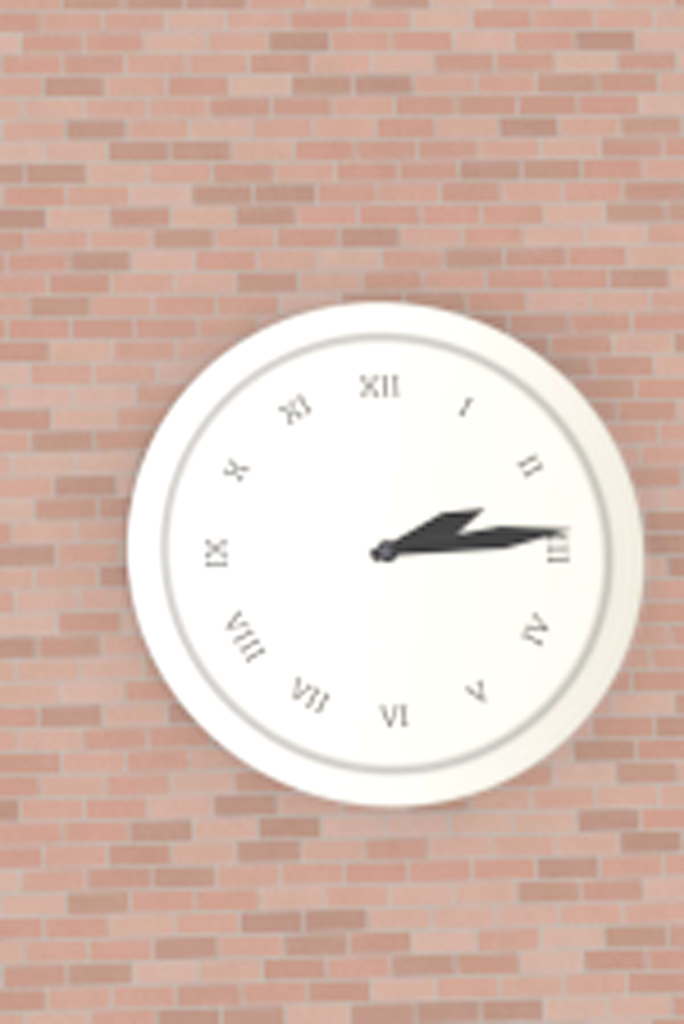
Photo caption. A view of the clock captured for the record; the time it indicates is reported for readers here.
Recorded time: 2:14
